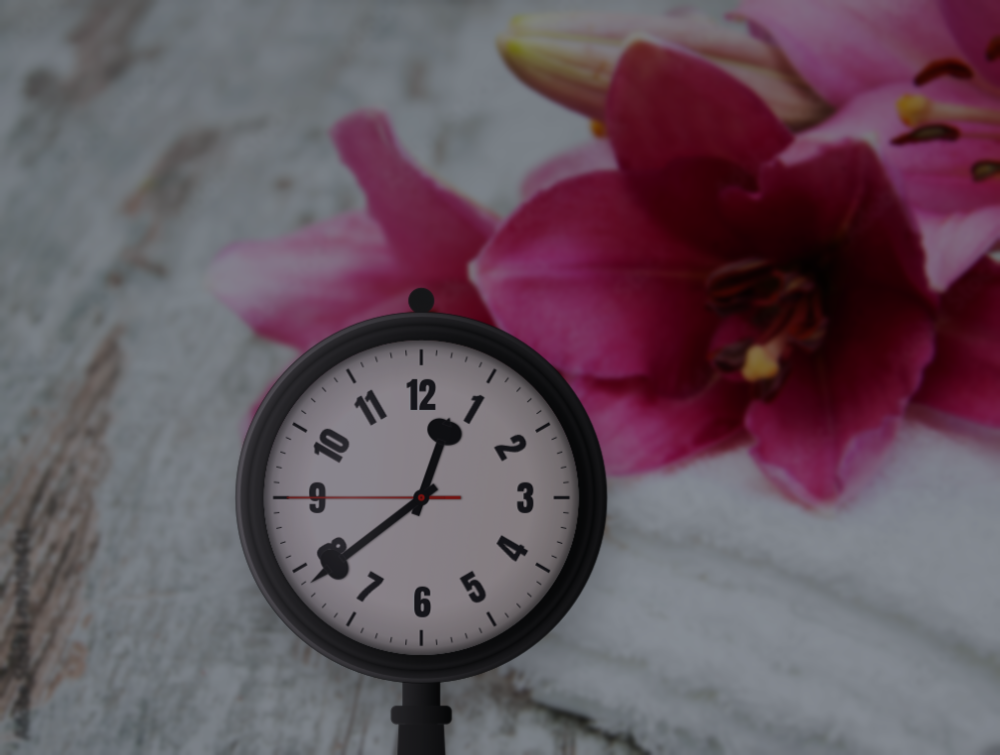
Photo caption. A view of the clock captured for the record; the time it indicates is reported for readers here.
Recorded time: 12:38:45
